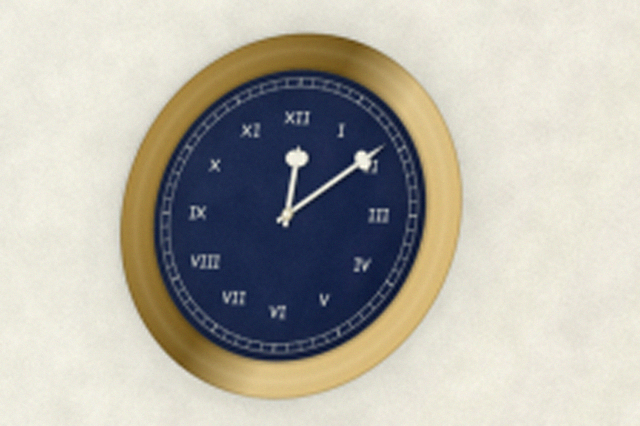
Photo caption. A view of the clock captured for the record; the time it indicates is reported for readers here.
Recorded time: 12:09
